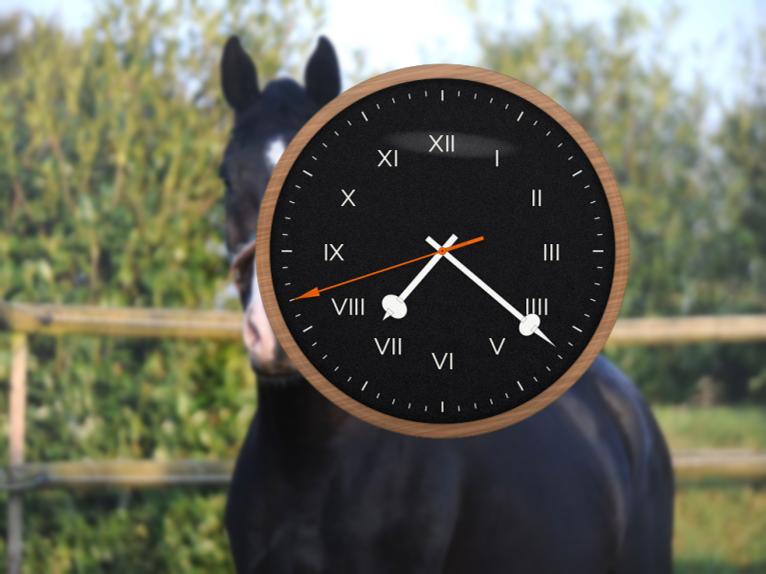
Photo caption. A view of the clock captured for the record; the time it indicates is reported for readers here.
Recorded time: 7:21:42
